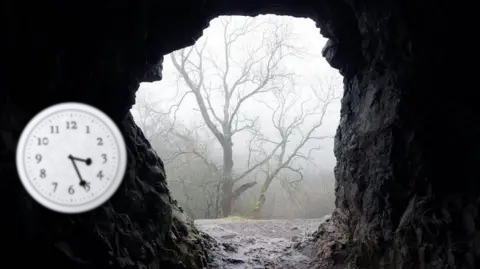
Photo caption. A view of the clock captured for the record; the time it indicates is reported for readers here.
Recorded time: 3:26
